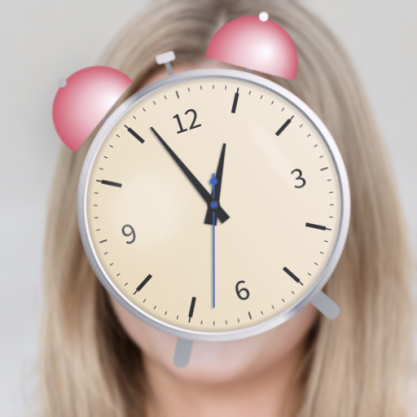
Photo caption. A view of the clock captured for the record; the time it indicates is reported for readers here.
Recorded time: 12:56:33
